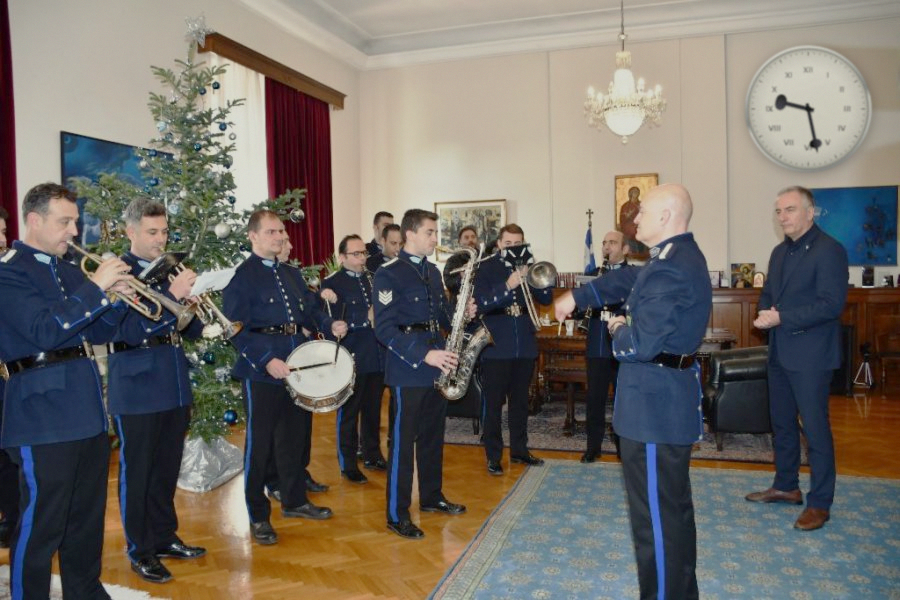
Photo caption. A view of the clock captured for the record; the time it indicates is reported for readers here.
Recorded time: 9:28
